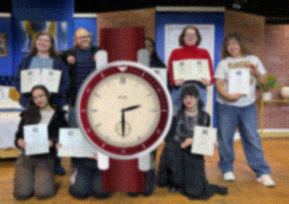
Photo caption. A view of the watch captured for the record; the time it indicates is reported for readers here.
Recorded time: 2:30
